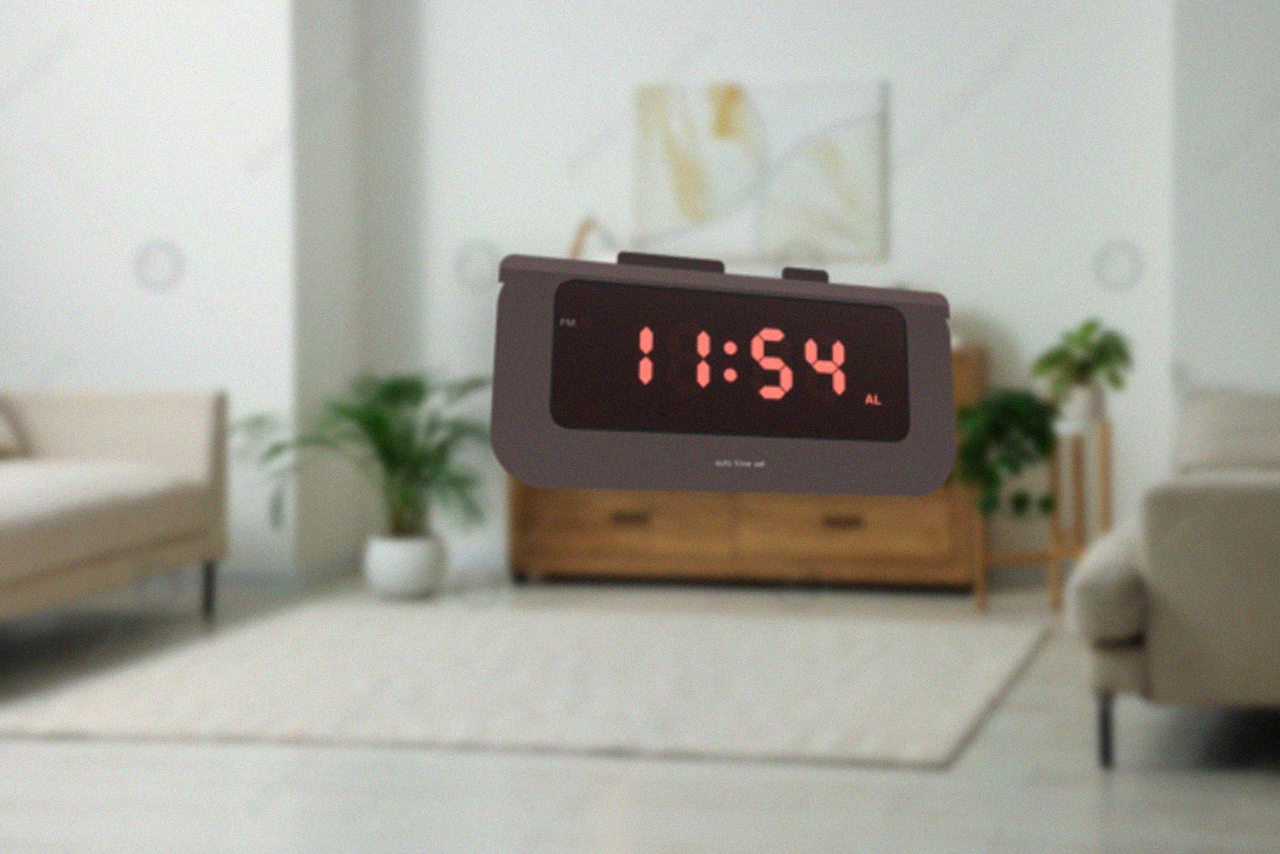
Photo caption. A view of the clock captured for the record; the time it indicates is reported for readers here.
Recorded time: 11:54
